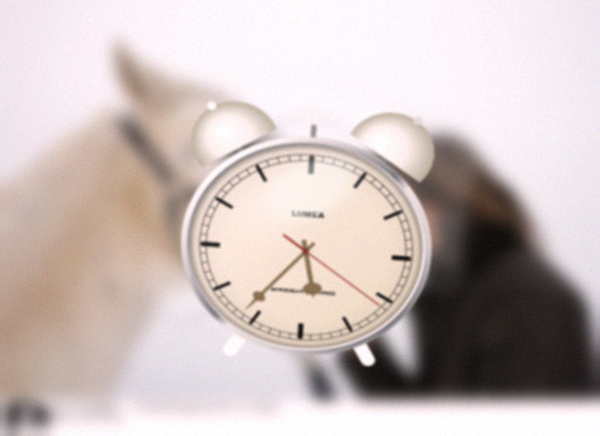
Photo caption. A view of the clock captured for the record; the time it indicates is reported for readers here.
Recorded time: 5:36:21
